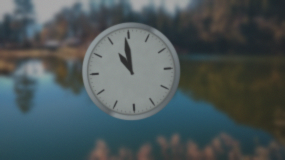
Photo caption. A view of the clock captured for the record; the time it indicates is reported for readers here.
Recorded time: 10:59
